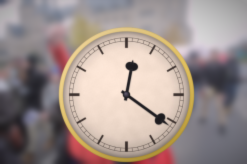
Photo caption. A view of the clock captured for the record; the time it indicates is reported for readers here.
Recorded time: 12:21
